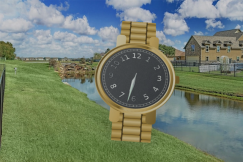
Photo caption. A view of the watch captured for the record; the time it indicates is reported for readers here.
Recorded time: 6:32
